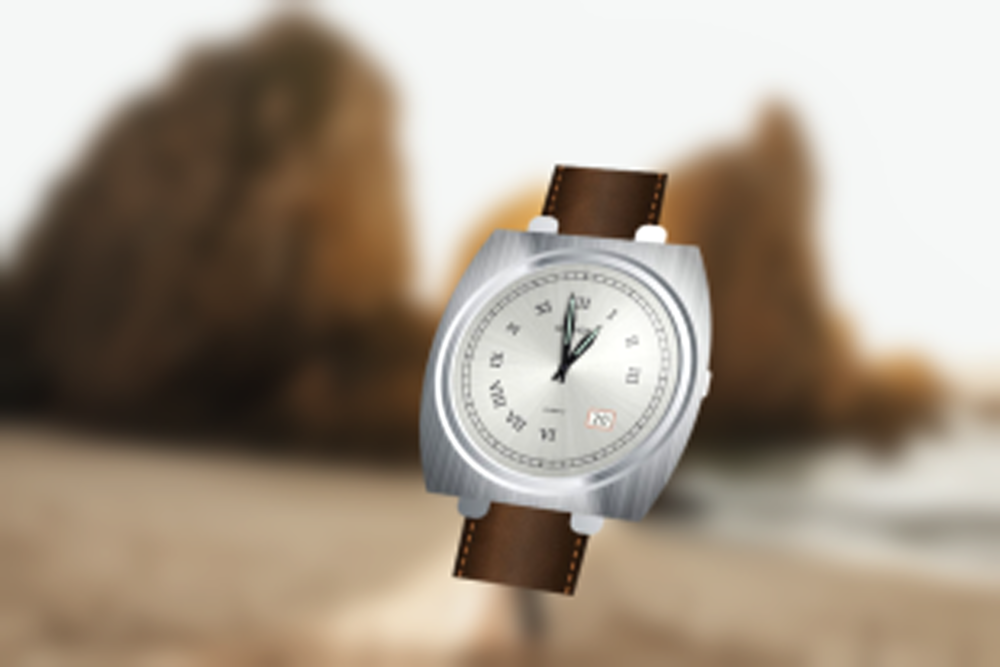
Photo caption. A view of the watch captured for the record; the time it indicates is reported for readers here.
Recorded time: 12:59
